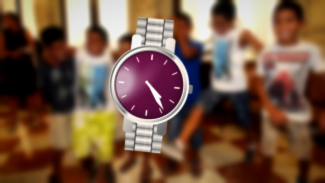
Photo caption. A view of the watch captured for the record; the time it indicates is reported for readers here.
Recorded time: 4:24
